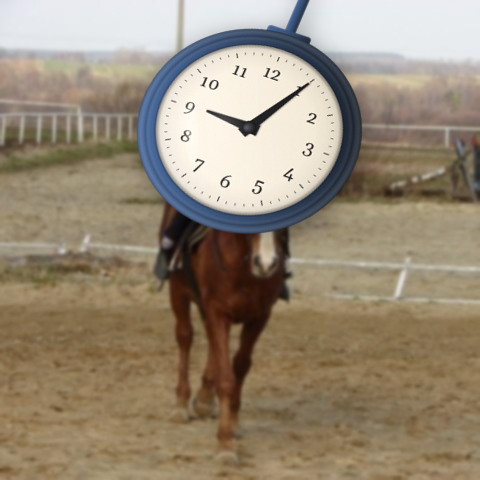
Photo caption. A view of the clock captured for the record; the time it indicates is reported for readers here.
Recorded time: 9:05
